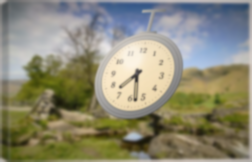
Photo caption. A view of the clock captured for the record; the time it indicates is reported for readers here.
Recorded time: 7:28
